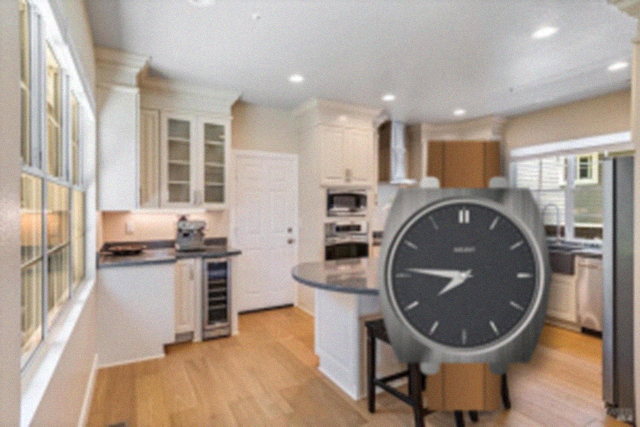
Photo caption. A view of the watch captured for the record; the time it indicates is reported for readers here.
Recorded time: 7:46
